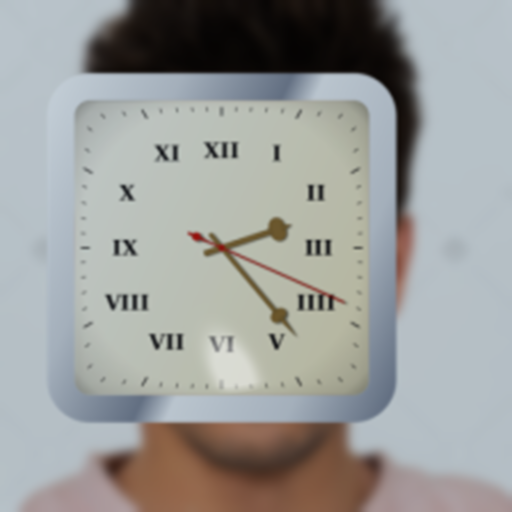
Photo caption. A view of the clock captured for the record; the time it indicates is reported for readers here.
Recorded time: 2:23:19
